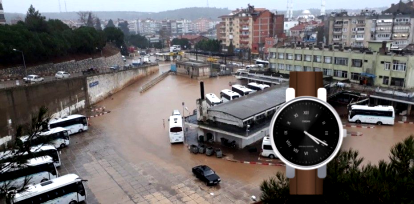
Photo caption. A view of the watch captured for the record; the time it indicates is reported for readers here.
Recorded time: 4:20
